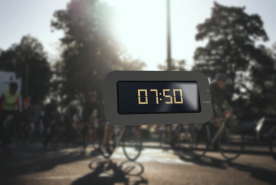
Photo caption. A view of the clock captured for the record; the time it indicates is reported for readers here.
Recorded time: 7:50
